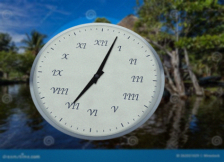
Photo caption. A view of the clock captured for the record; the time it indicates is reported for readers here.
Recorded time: 7:03
